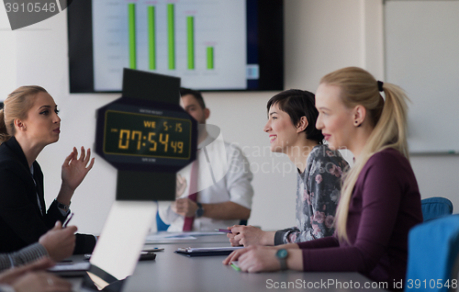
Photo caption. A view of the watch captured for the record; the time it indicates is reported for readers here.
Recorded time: 7:54:49
